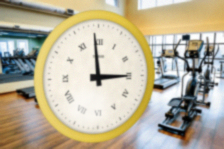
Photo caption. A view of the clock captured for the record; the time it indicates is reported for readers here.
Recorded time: 2:59
